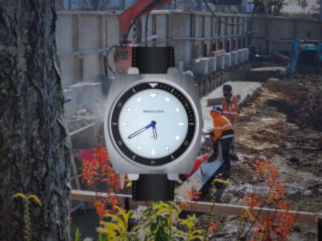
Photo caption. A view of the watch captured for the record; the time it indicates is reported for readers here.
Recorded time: 5:40
